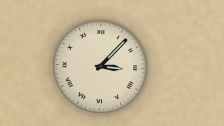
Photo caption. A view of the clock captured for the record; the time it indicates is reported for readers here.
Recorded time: 3:07
